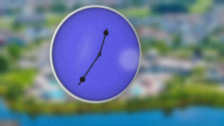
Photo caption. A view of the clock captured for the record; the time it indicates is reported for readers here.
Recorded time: 12:36
